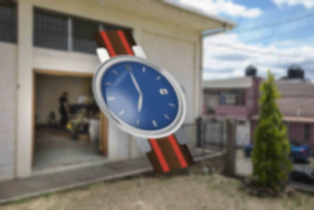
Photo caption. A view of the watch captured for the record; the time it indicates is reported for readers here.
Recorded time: 7:00
